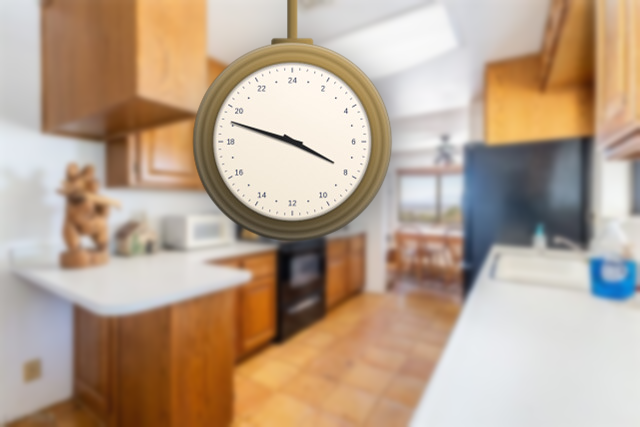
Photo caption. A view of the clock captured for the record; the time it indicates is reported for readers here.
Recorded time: 7:48
